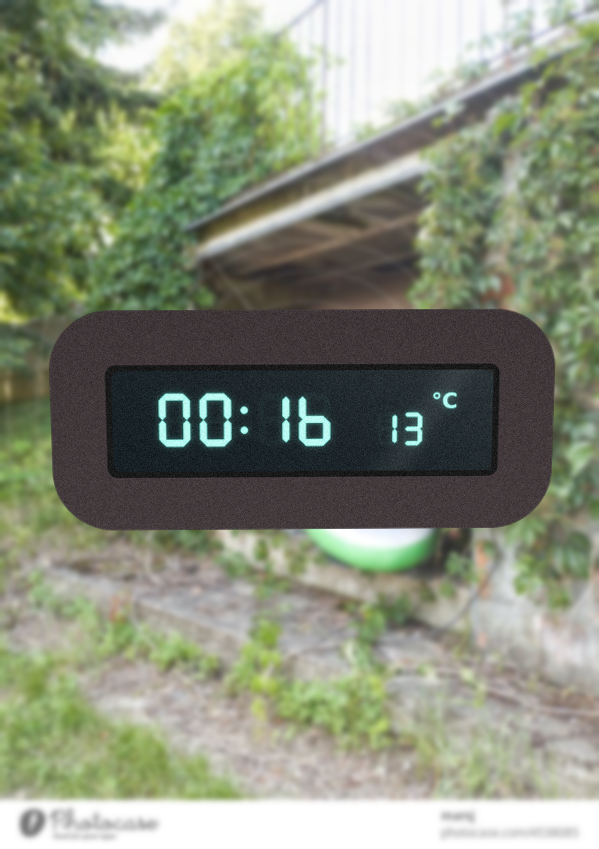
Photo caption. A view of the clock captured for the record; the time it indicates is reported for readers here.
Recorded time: 0:16
